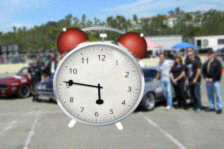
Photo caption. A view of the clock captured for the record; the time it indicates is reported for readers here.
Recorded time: 5:46
